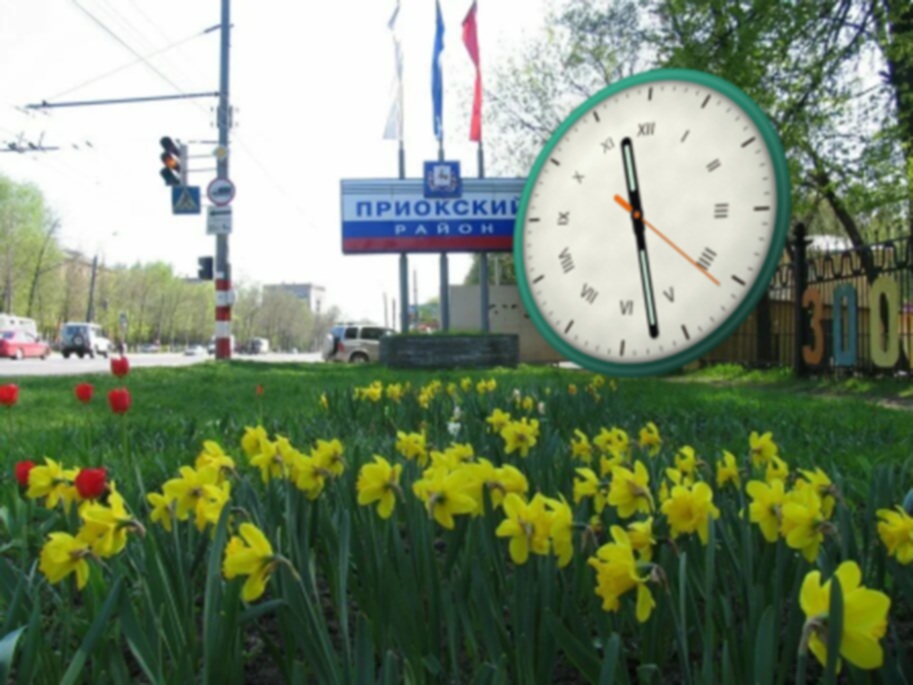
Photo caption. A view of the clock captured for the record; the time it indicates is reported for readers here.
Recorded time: 11:27:21
